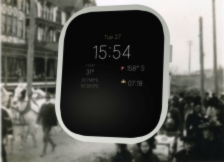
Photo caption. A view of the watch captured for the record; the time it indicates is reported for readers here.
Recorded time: 15:54
